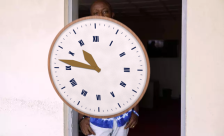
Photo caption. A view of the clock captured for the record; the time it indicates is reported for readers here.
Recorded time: 10:47
